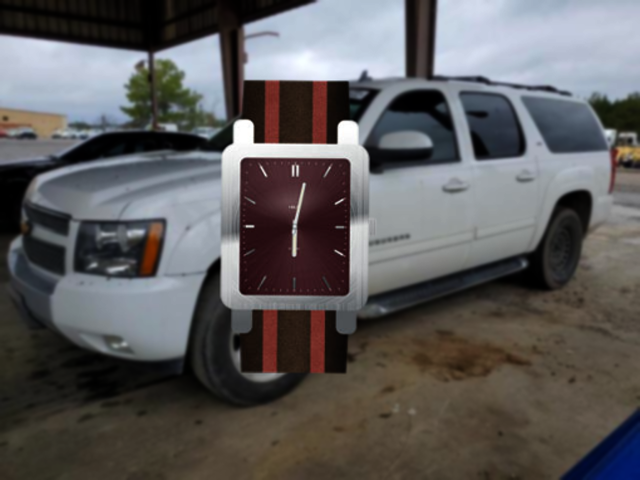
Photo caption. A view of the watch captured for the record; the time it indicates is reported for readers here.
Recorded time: 6:02
